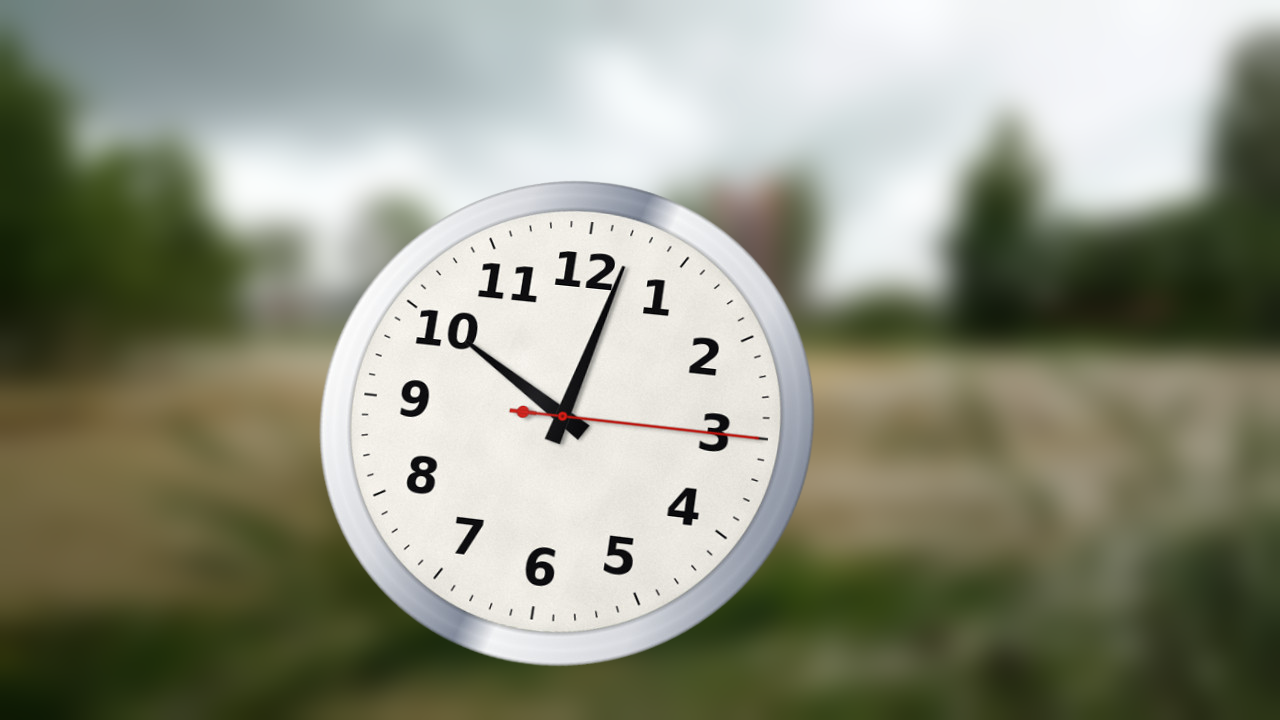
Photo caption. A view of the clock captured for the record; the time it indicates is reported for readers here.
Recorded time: 10:02:15
